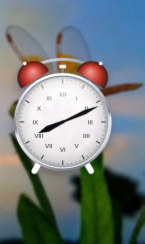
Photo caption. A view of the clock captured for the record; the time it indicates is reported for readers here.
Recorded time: 8:11
